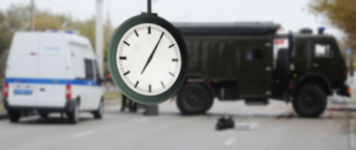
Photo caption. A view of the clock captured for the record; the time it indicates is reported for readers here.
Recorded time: 7:05
